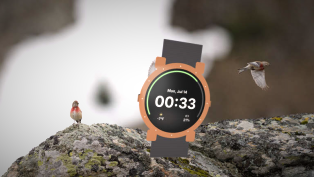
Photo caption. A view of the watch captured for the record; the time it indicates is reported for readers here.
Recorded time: 0:33
